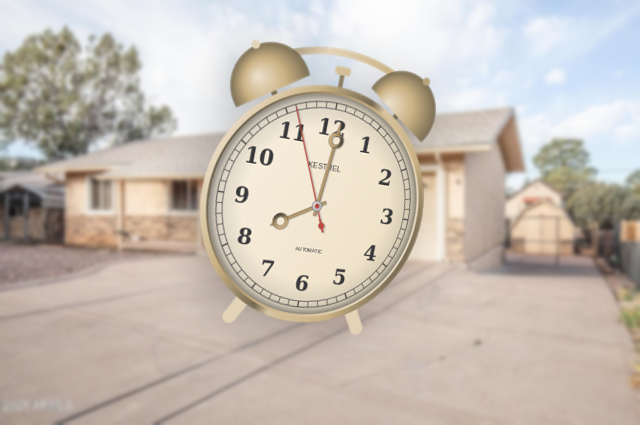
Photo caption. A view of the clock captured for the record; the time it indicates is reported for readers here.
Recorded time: 8:00:56
